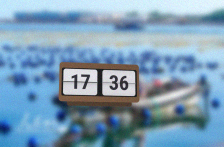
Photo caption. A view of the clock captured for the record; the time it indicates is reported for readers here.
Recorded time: 17:36
